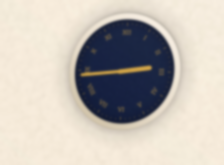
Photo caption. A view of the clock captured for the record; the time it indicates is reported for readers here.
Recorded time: 2:44
